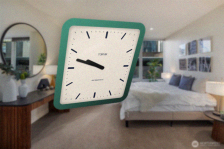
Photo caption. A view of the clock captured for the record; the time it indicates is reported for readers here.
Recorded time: 9:48
